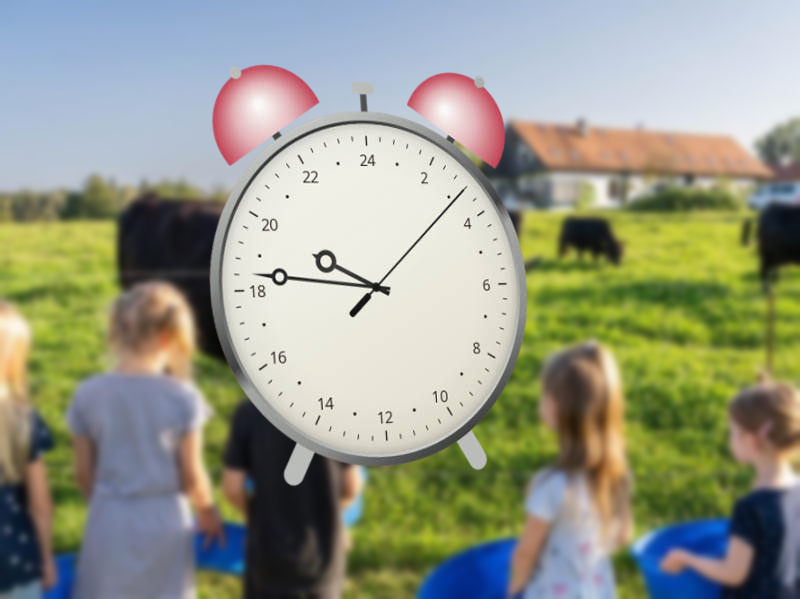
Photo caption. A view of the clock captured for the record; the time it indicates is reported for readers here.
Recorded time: 19:46:08
